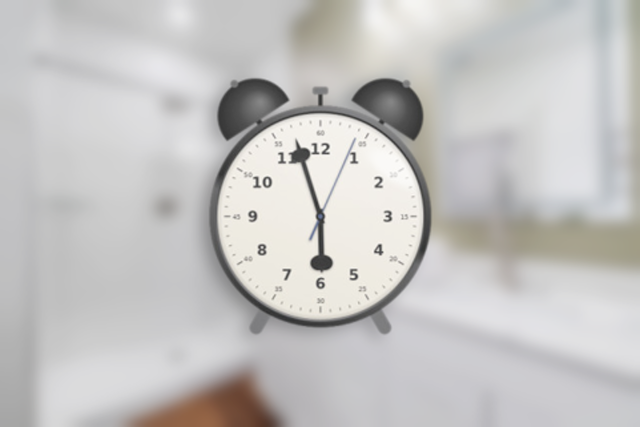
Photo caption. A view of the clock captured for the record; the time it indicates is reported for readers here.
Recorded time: 5:57:04
